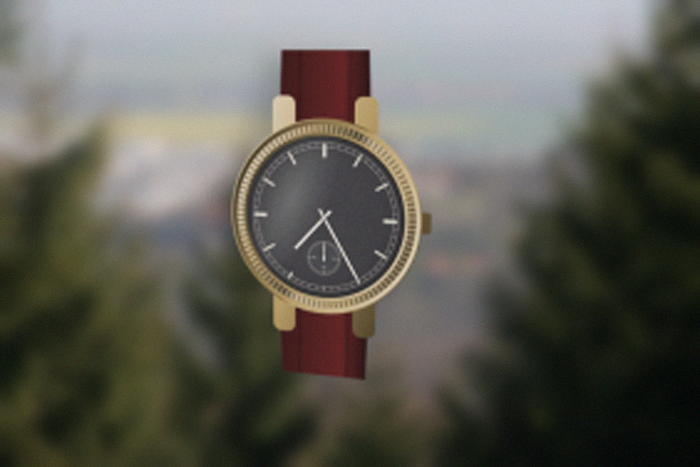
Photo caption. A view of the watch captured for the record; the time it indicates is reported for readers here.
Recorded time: 7:25
